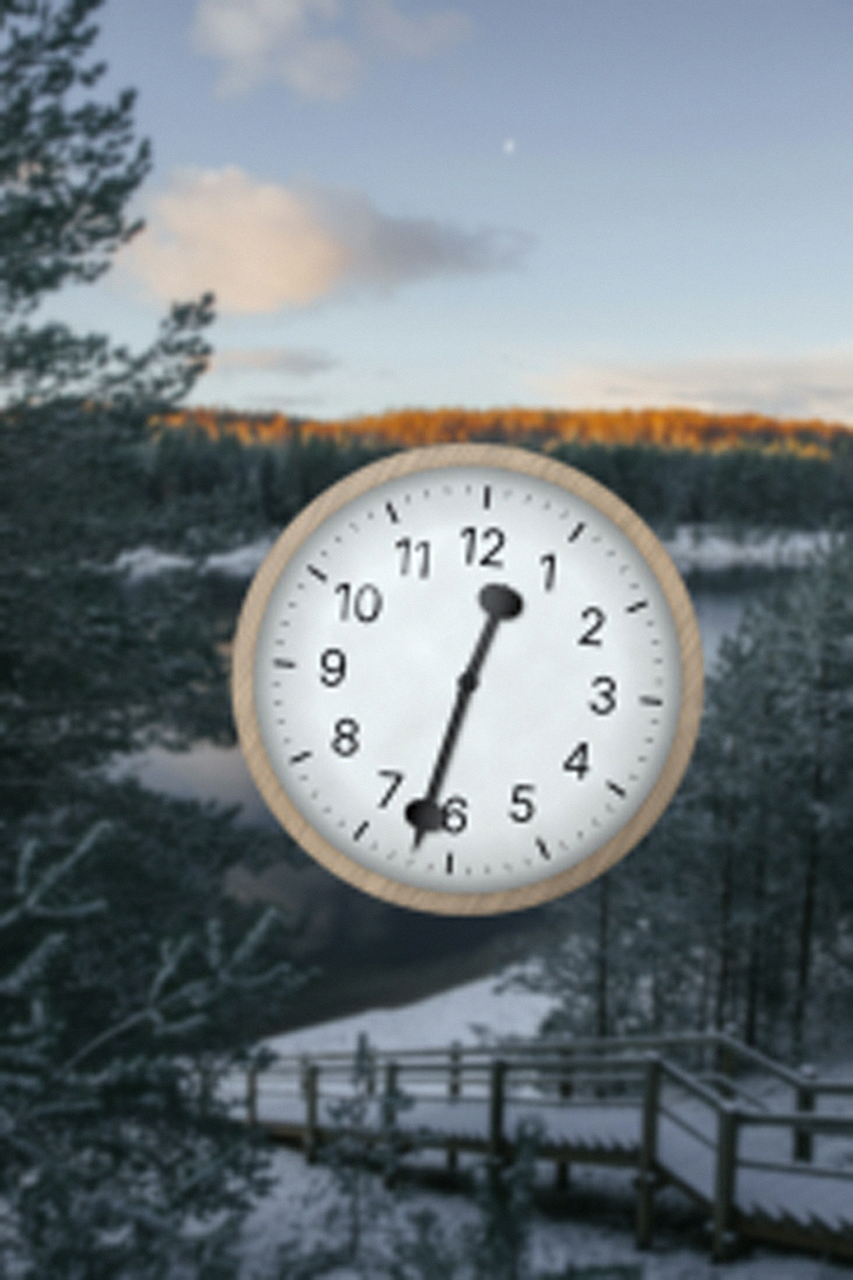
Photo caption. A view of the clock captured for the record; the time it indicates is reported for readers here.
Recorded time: 12:32
